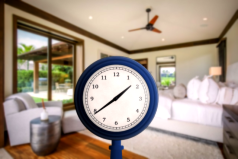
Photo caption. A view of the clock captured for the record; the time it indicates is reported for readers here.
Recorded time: 1:39
